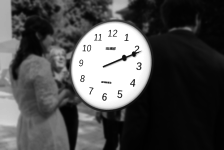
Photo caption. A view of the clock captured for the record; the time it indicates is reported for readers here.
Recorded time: 2:11
